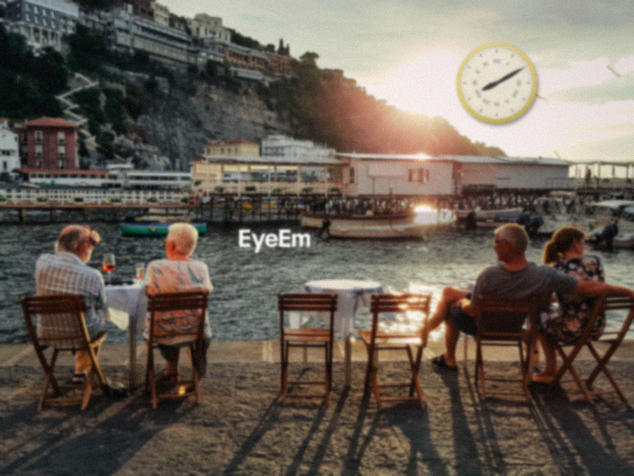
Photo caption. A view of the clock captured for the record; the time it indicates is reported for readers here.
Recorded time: 8:10
